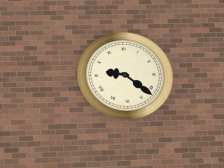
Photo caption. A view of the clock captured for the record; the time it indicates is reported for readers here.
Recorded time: 9:22
